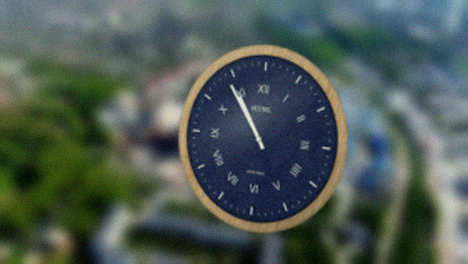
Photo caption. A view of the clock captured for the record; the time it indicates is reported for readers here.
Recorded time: 10:54
